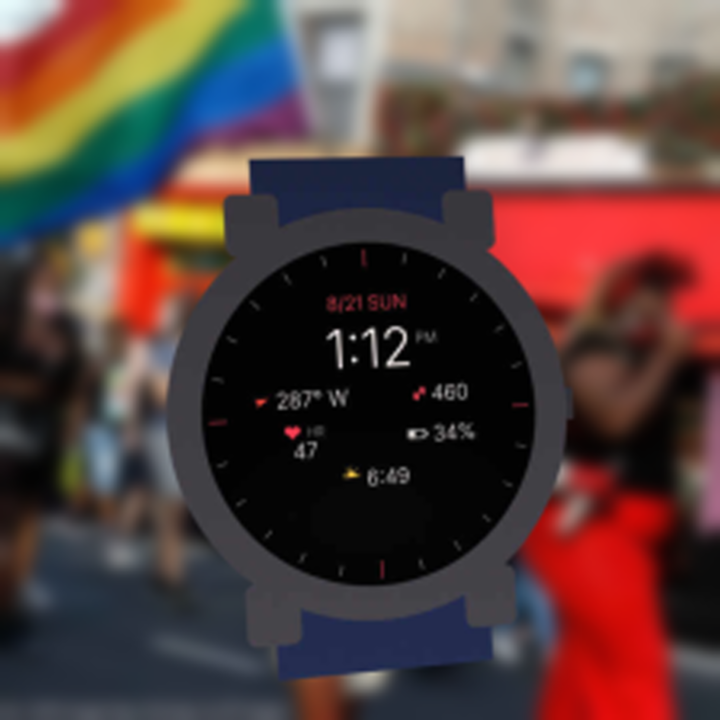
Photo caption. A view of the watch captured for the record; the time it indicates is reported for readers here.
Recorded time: 1:12
